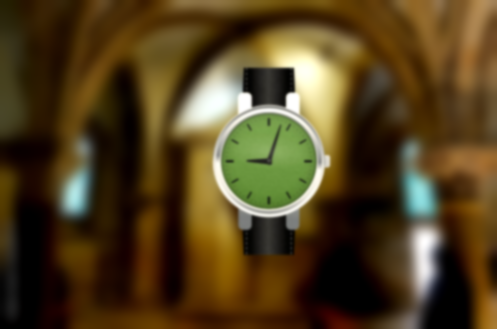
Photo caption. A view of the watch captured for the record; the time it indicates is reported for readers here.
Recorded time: 9:03
